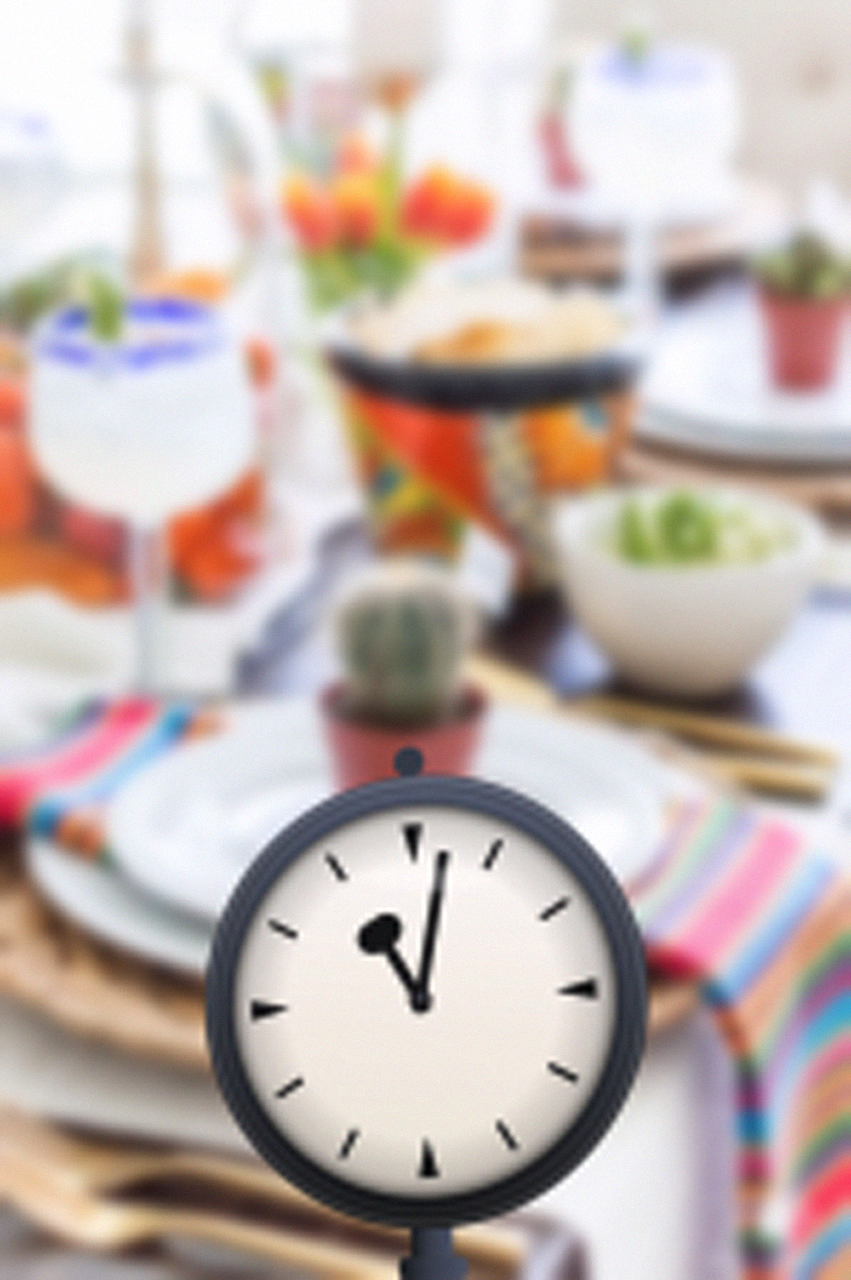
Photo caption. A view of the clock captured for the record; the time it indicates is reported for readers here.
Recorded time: 11:02
